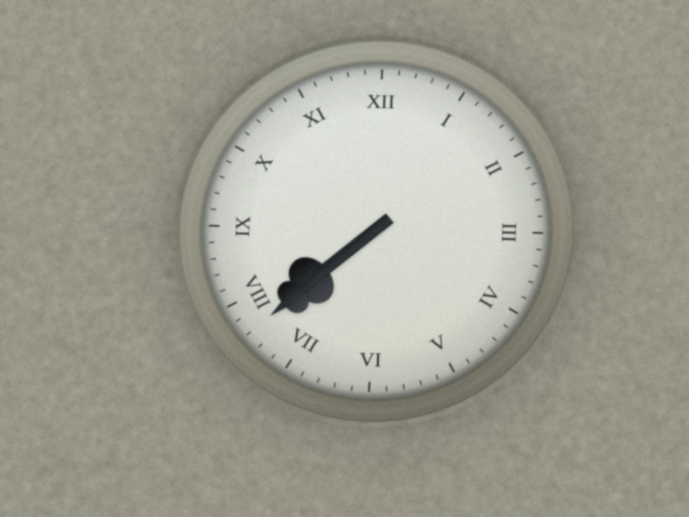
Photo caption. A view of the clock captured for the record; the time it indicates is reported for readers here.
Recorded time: 7:38
